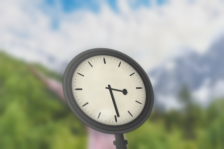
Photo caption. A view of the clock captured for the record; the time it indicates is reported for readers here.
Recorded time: 3:29
